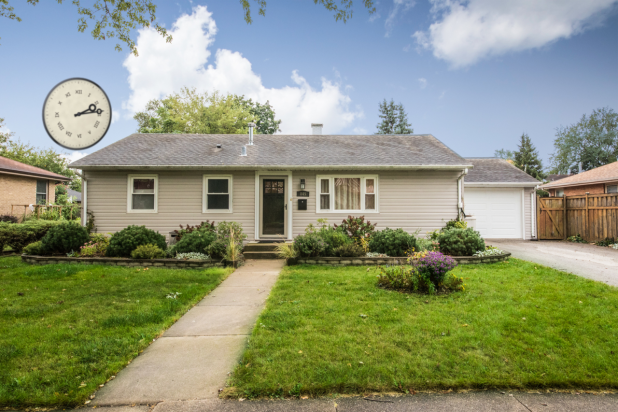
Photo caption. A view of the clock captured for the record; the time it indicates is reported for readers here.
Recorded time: 2:14
